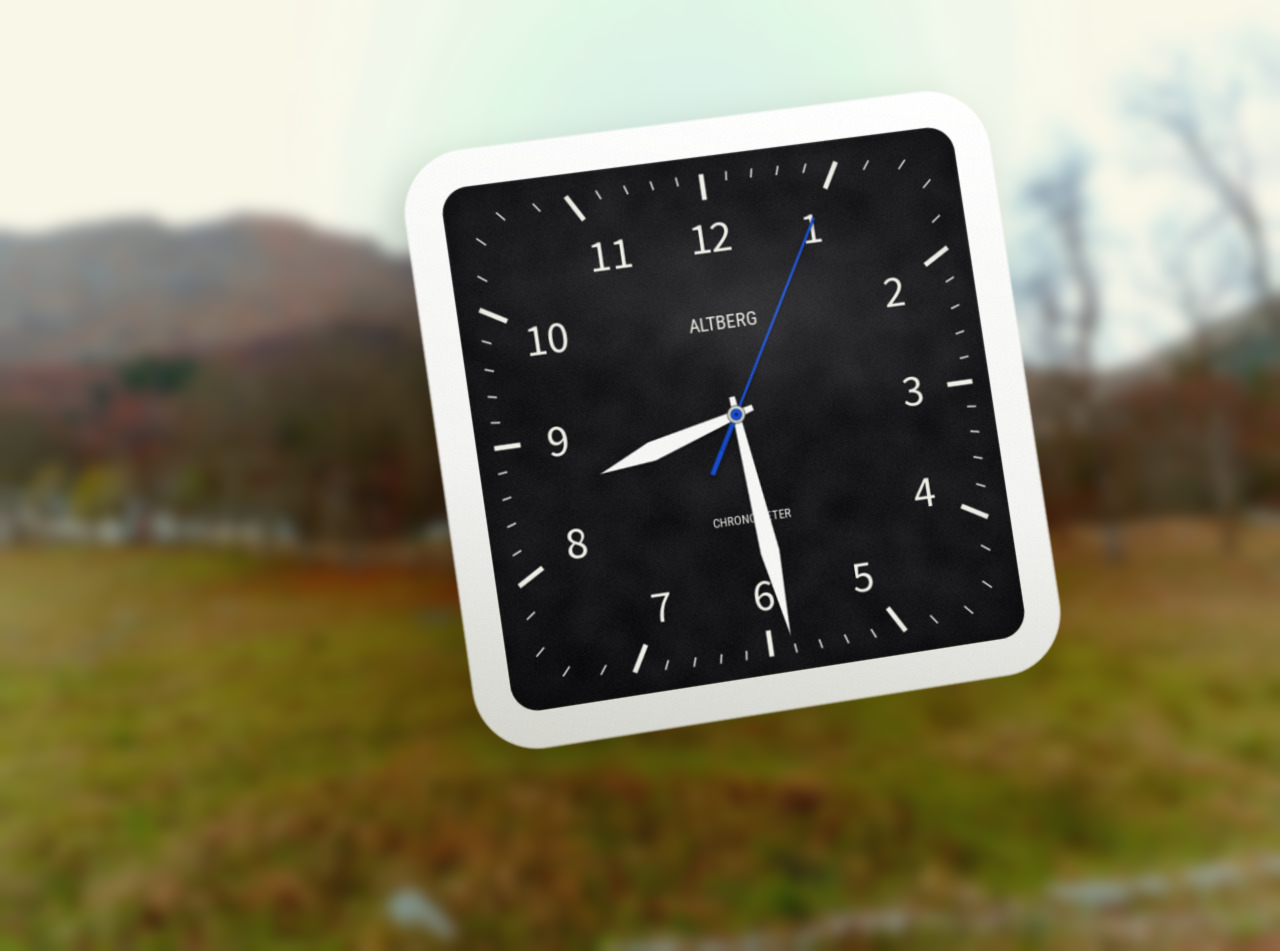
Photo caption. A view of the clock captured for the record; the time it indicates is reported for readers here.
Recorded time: 8:29:05
